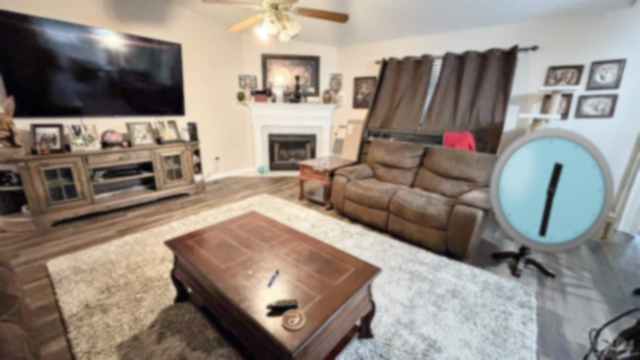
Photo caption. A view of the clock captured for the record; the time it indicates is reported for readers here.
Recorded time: 12:32
